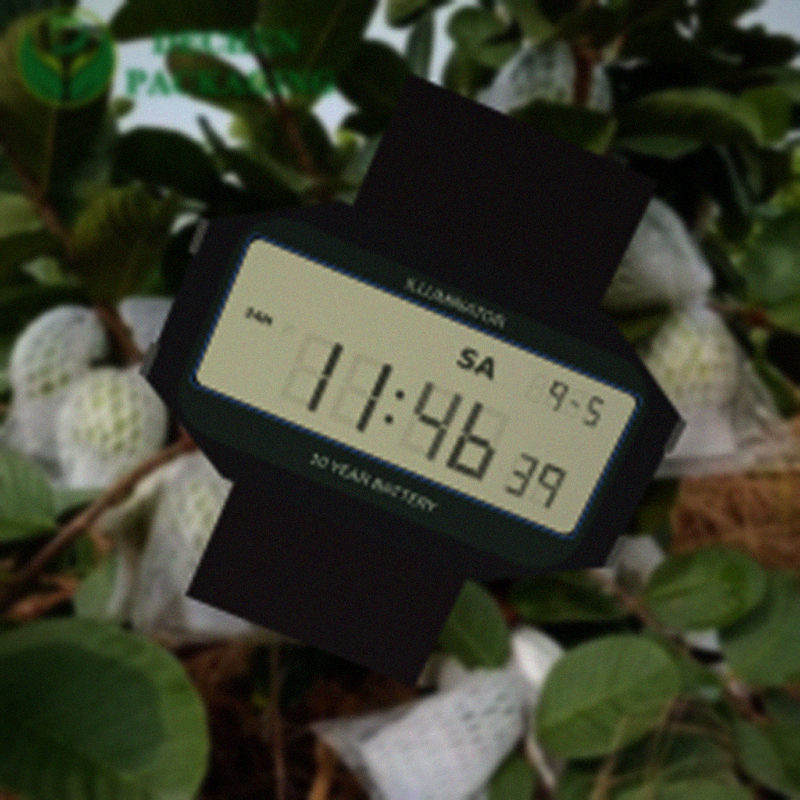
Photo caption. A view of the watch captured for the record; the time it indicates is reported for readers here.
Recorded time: 11:46:39
